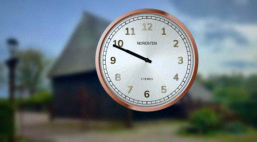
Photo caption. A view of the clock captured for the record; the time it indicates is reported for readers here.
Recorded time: 9:49
